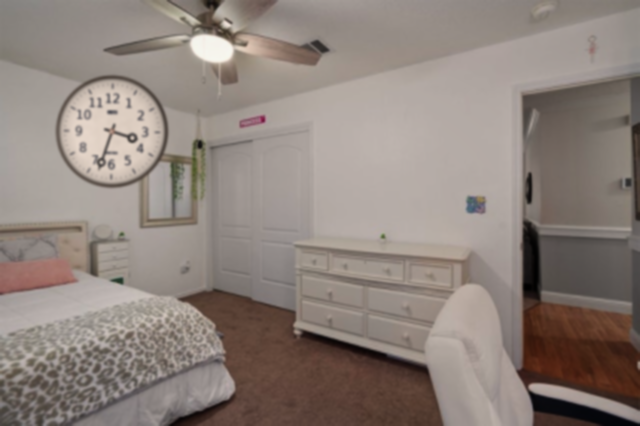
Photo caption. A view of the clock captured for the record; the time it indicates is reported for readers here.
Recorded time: 3:33
